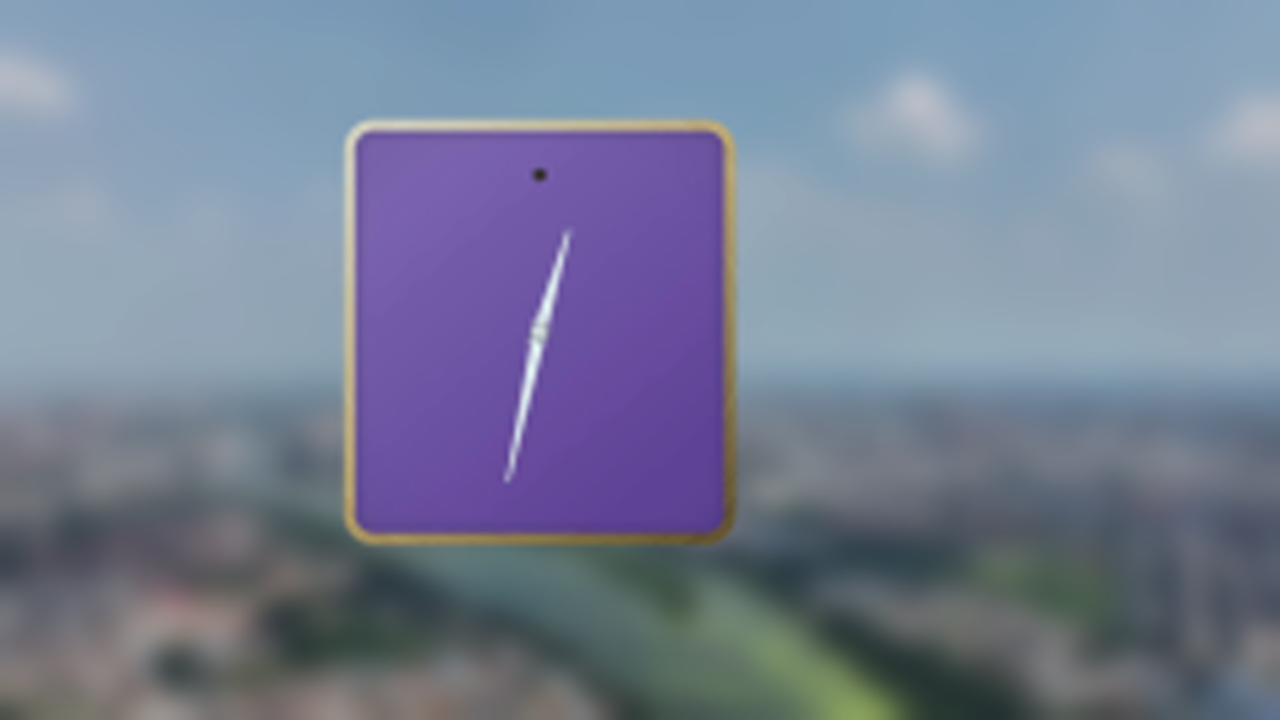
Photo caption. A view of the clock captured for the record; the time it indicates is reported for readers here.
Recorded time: 12:32
